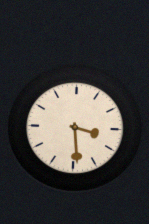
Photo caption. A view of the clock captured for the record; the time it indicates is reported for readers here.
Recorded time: 3:29
